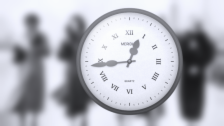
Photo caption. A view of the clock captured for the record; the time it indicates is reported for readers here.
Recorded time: 12:44
